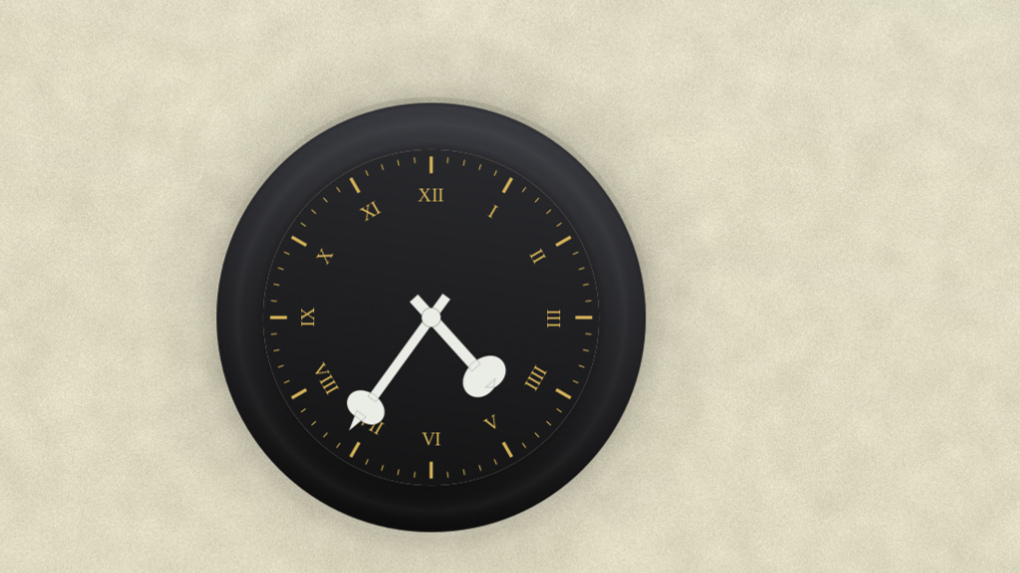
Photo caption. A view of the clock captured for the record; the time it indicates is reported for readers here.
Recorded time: 4:36
